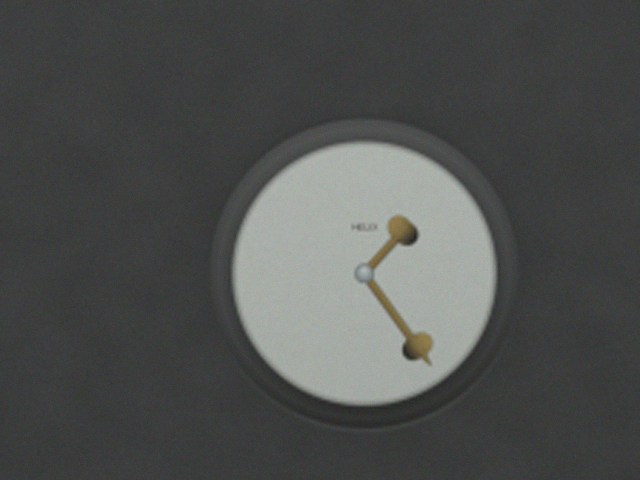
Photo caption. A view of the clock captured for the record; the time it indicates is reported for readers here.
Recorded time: 1:24
